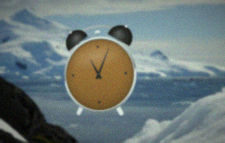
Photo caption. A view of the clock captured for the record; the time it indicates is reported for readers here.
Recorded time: 11:04
